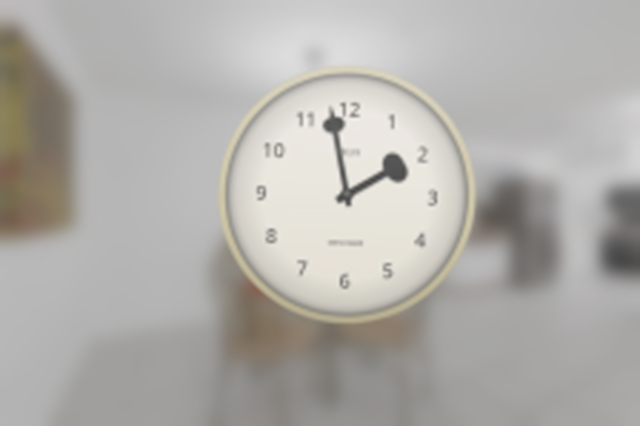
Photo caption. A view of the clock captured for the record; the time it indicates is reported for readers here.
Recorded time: 1:58
